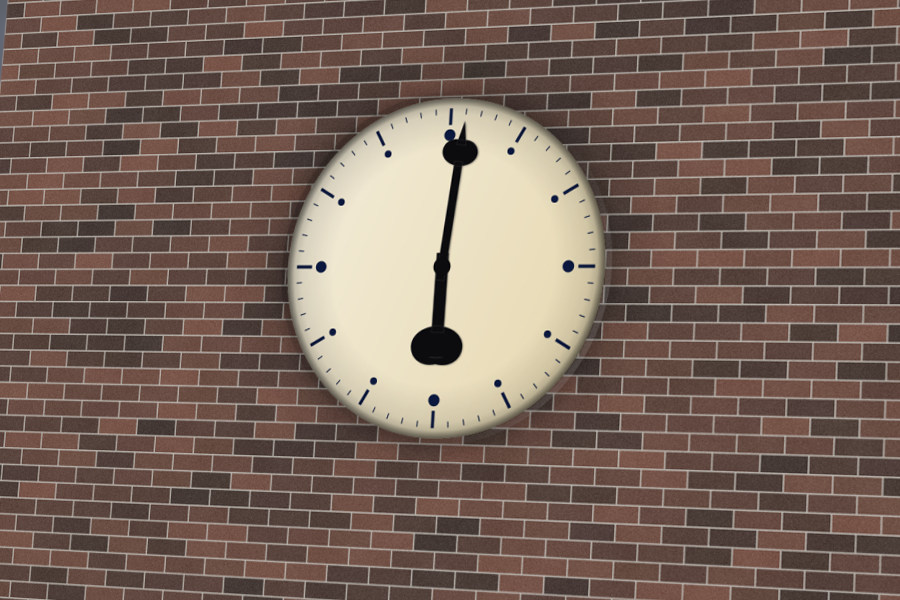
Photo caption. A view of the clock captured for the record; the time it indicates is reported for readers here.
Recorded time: 6:01
